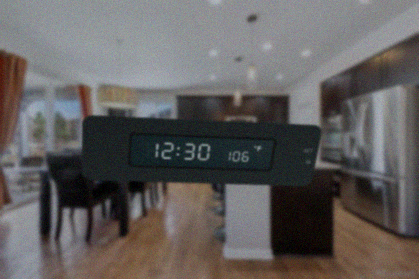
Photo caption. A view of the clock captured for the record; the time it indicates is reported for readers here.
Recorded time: 12:30
